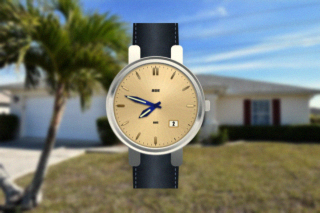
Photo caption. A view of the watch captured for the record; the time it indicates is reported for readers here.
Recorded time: 7:48
